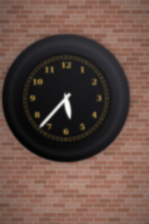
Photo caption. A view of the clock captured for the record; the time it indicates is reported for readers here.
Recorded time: 5:37
